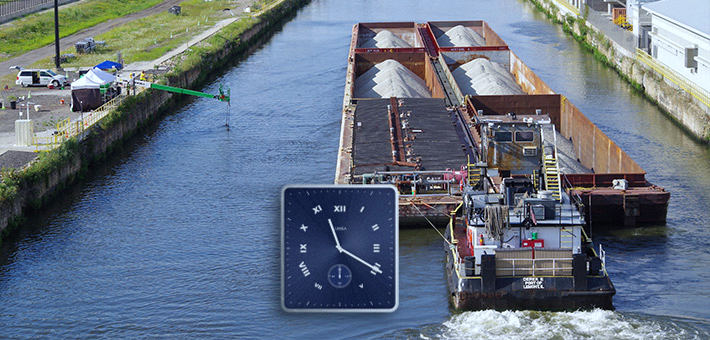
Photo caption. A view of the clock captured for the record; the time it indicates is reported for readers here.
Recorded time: 11:20
